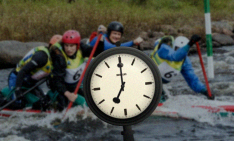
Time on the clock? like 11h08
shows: 7h00
